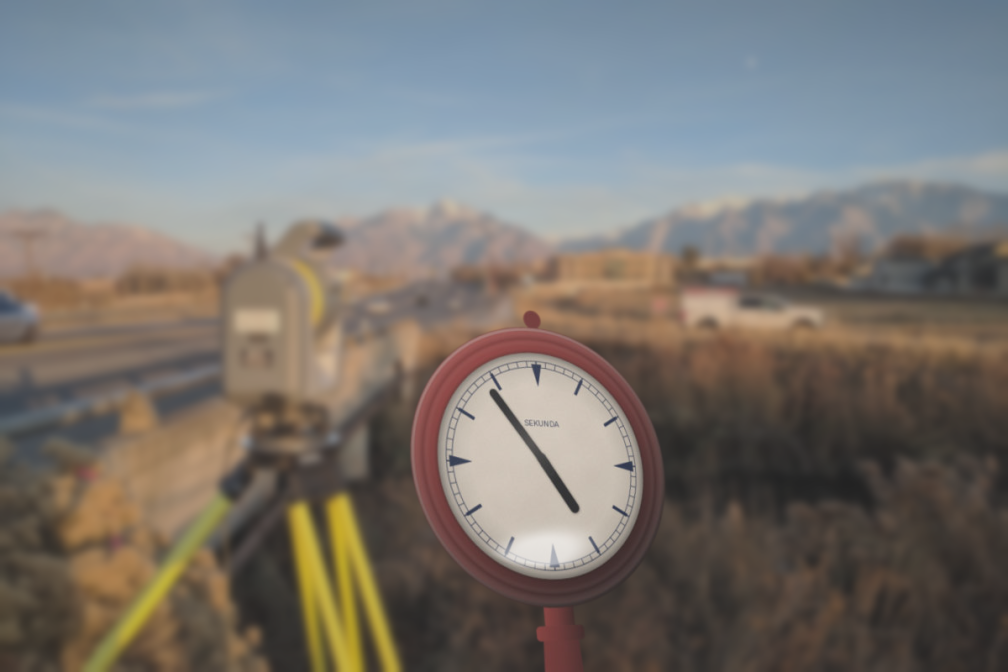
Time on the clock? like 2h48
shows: 4h54
